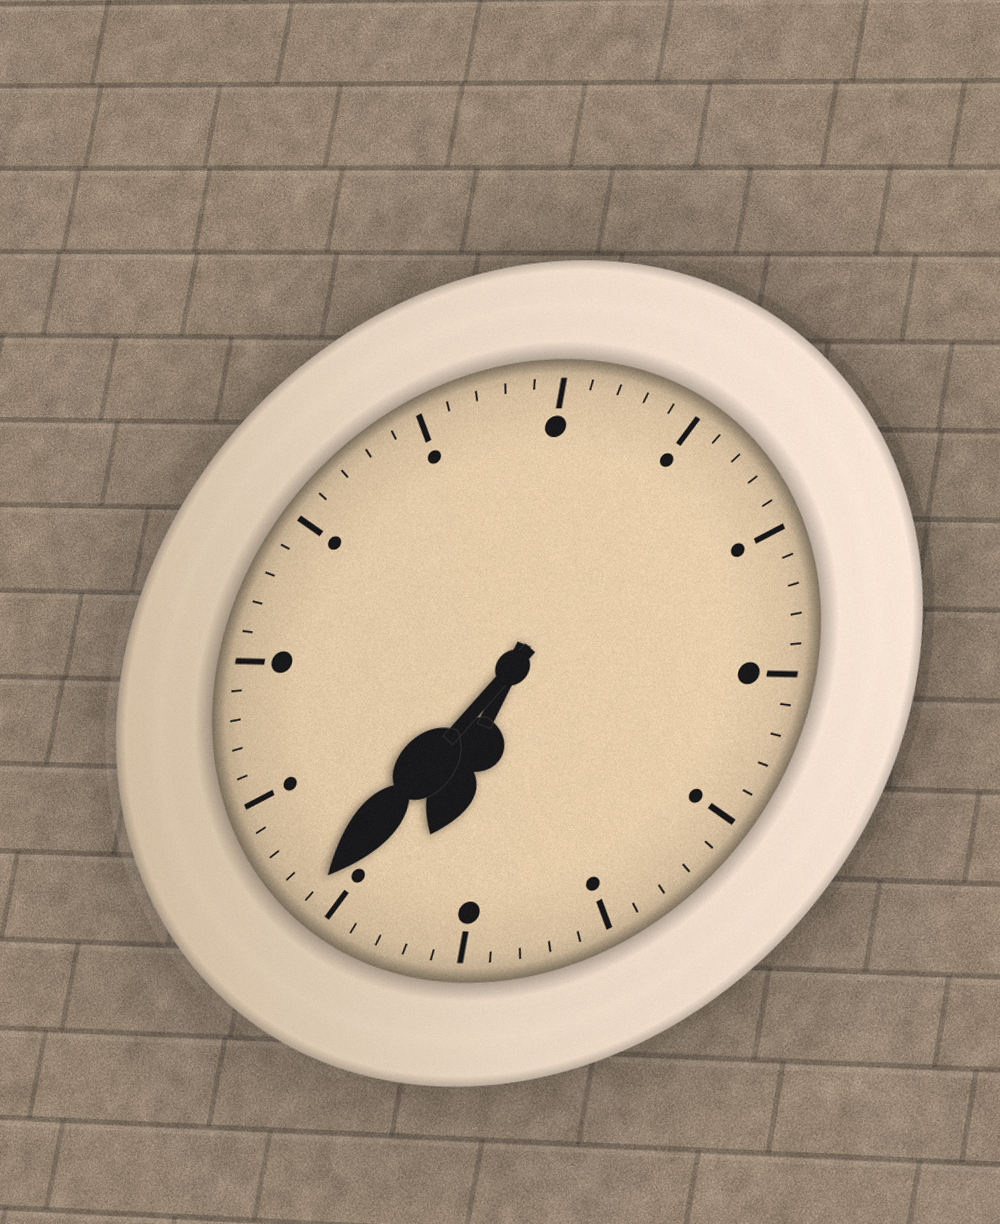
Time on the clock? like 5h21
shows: 6h36
